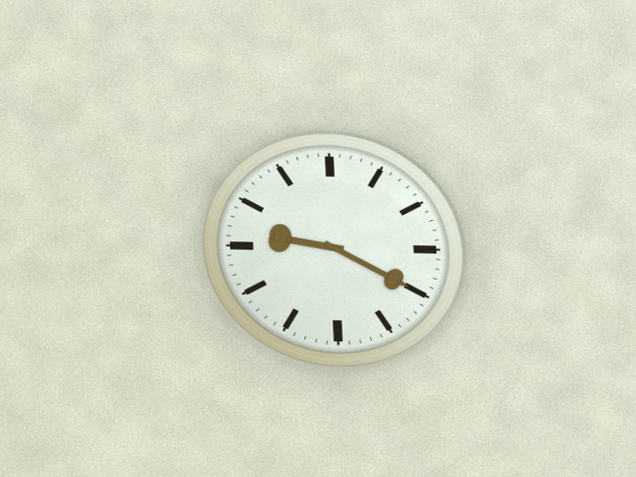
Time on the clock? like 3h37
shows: 9h20
